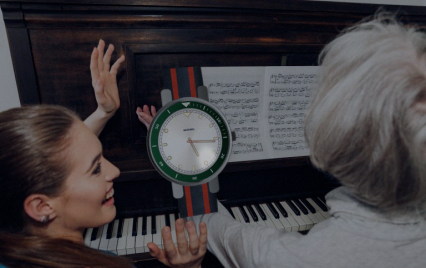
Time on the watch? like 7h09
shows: 5h16
